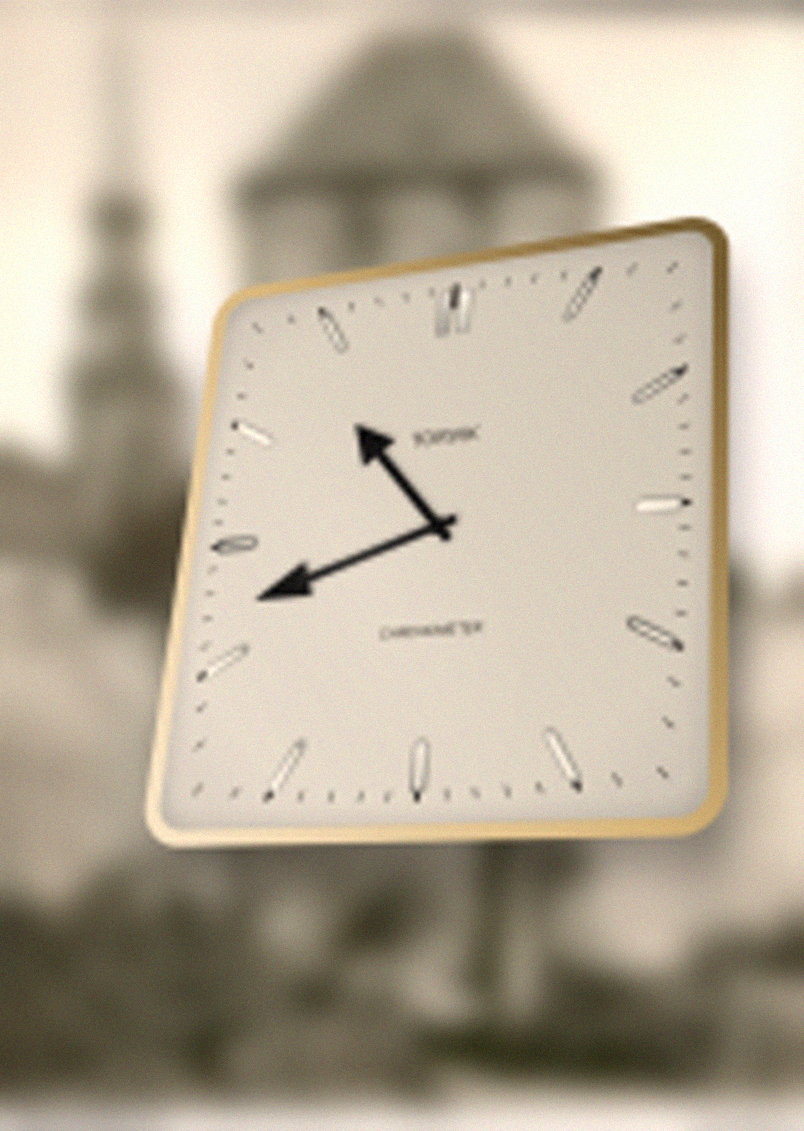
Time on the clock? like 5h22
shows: 10h42
